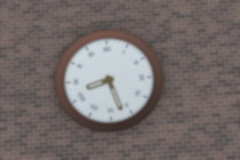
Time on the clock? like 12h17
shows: 8h27
